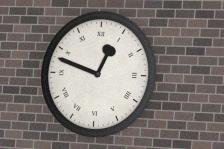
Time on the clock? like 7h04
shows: 12h48
